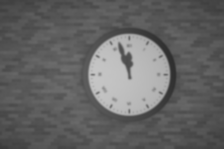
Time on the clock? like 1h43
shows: 11h57
